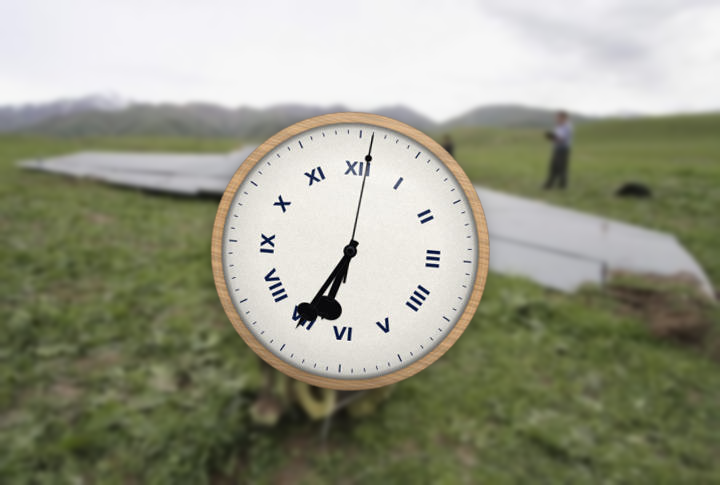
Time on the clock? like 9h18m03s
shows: 6h35m01s
